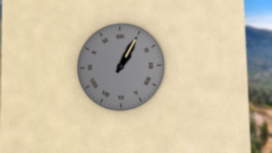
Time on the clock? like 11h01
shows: 1h05
